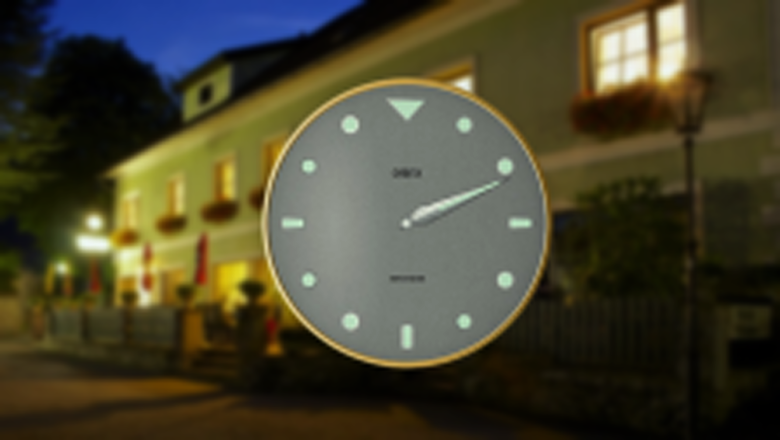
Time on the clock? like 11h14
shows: 2h11
